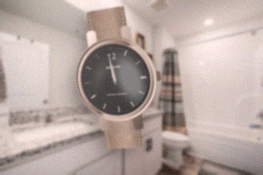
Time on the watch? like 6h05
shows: 11h59
